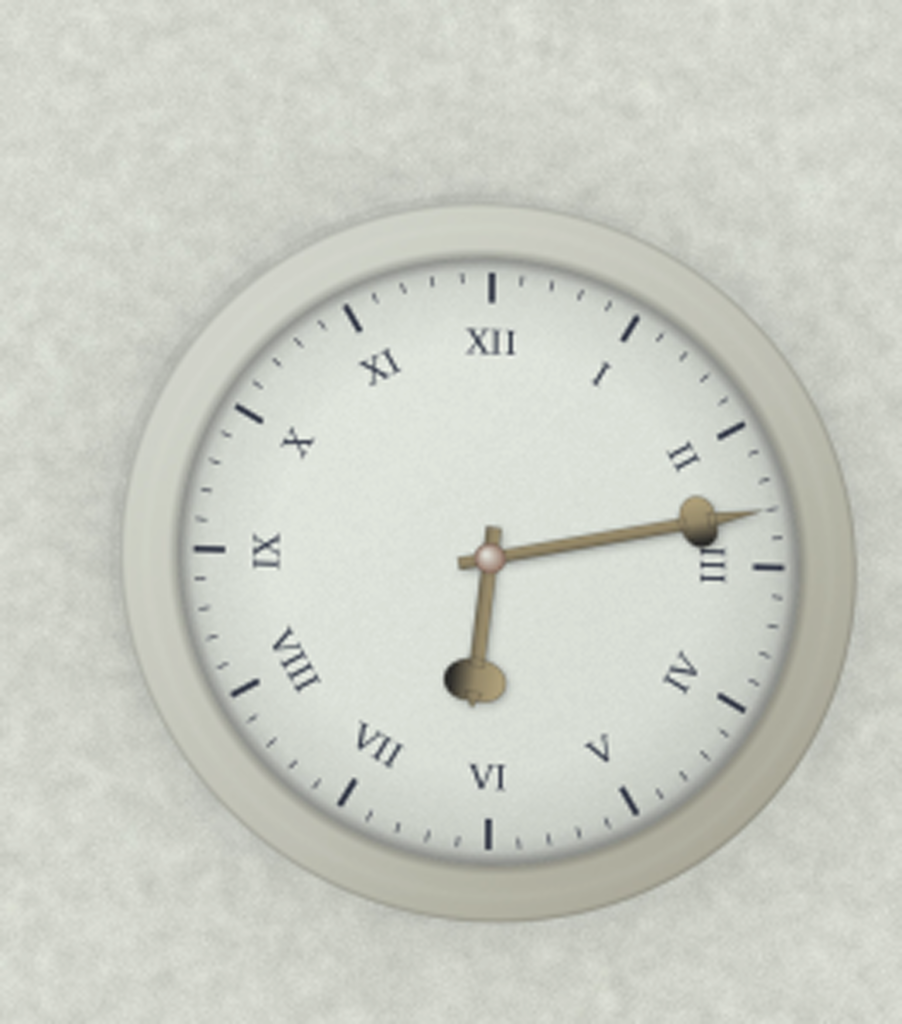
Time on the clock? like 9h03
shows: 6h13
